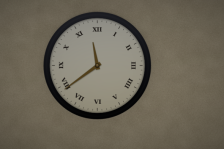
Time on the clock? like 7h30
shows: 11h39
